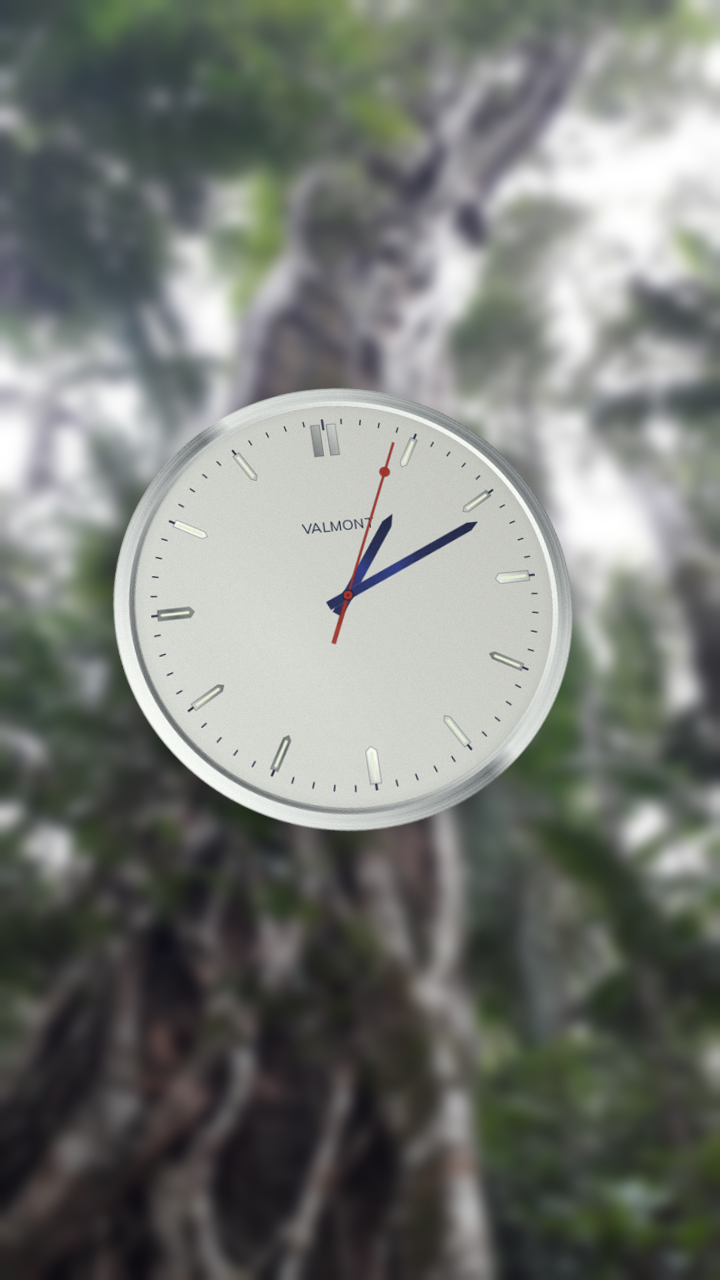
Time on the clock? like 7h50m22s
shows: 1h11m04s
